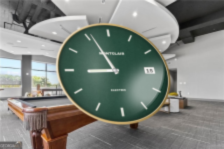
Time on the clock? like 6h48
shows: 8h56
